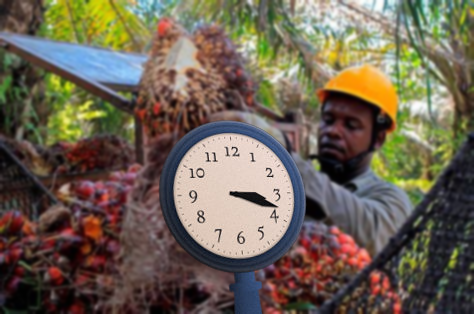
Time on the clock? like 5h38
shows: 3h18
